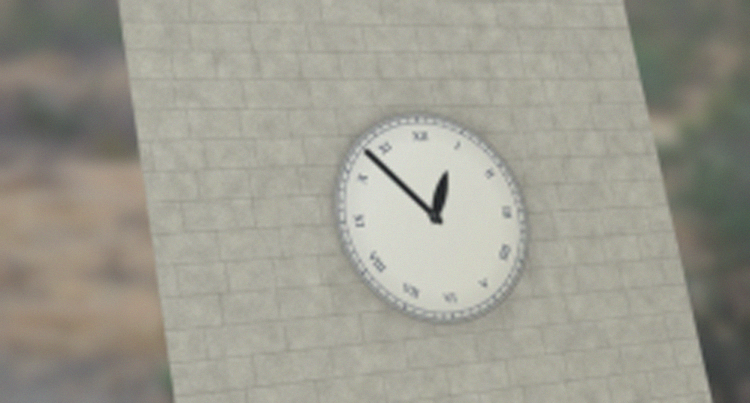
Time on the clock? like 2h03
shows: 12h53
